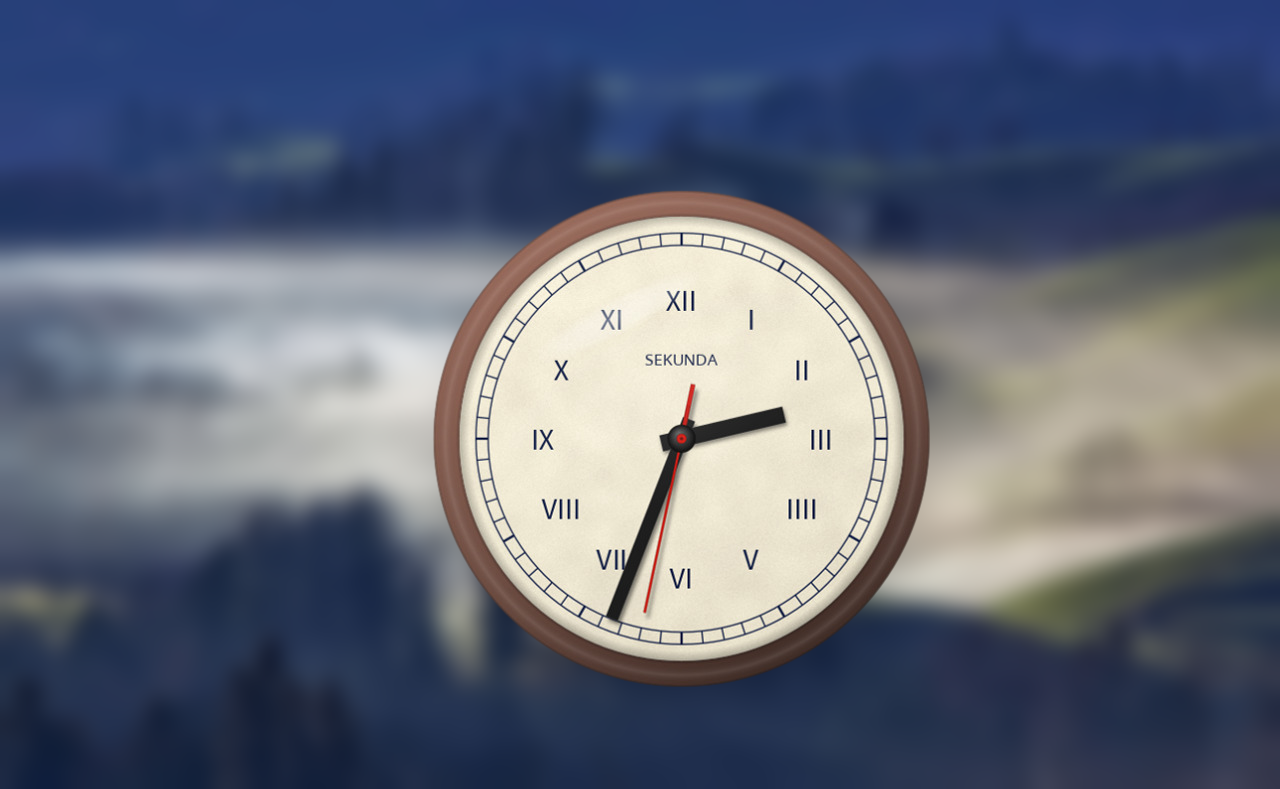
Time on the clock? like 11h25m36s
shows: 2h33m32s
